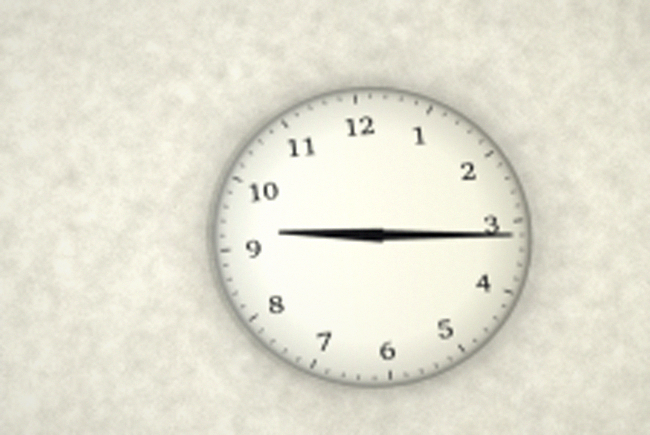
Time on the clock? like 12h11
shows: 9h16
